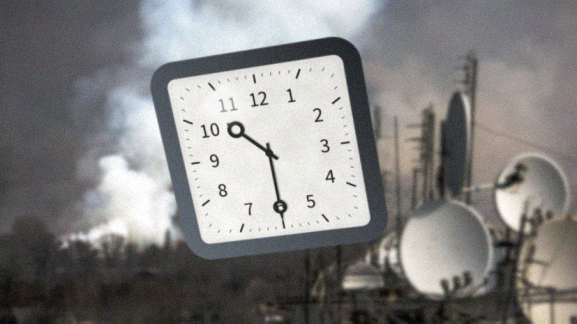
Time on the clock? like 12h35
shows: 10h30
